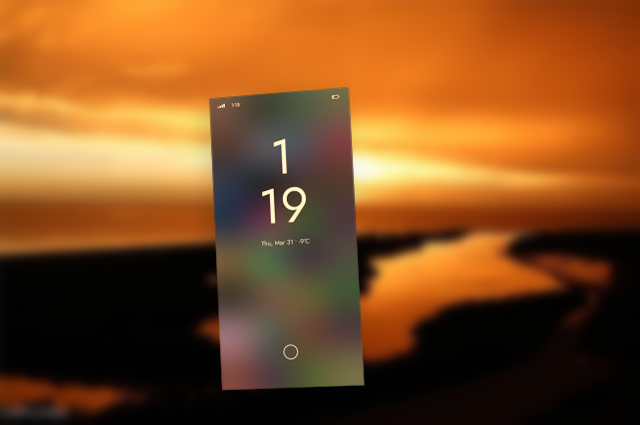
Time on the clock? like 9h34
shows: 1h19
